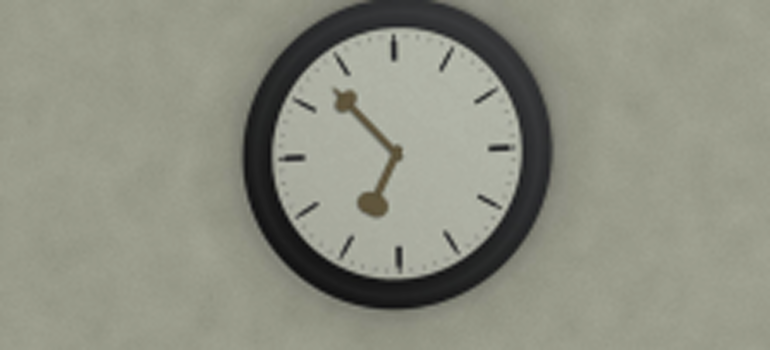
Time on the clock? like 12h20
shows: 6h53
